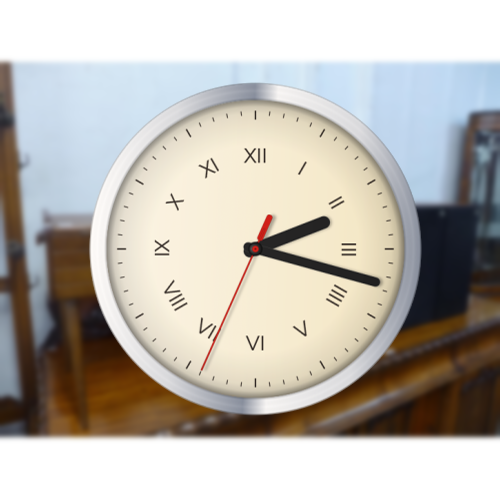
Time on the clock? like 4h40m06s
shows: 2h17m34s
